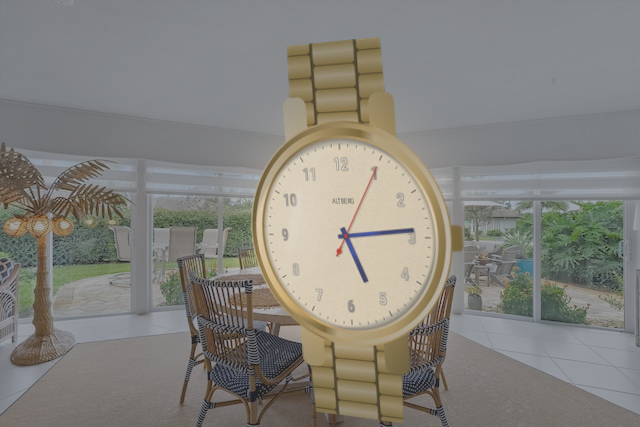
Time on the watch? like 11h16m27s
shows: 5h14m05s
